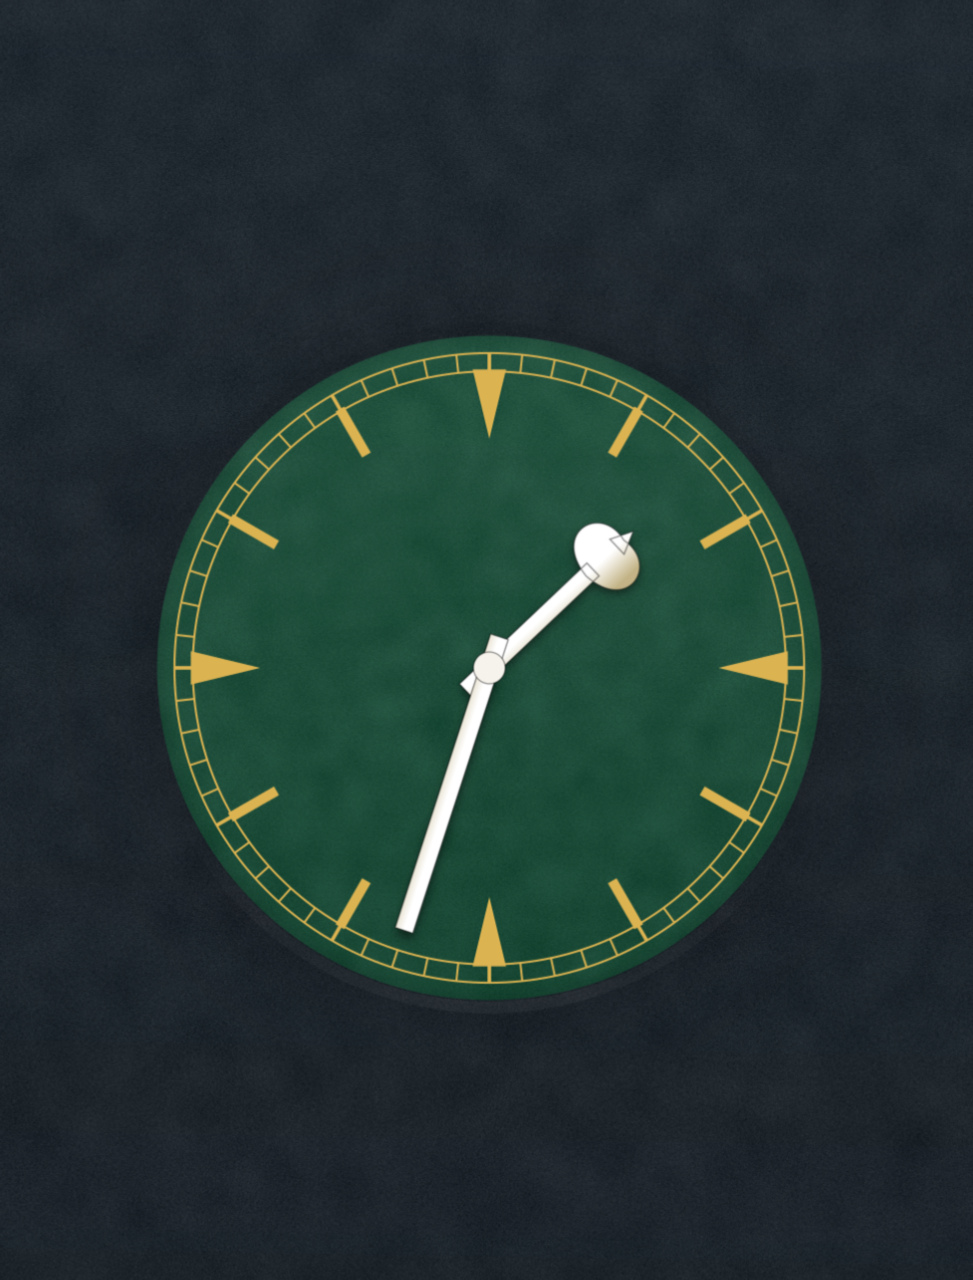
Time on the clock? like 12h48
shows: 1h33
